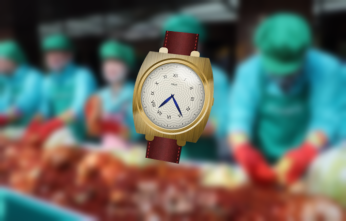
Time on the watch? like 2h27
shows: 7h24
